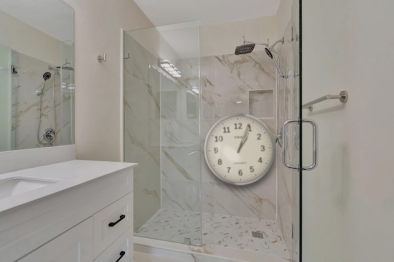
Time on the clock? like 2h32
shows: 1h04
